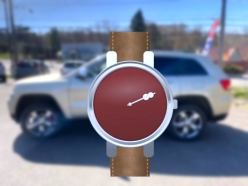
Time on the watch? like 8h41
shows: 2h11
